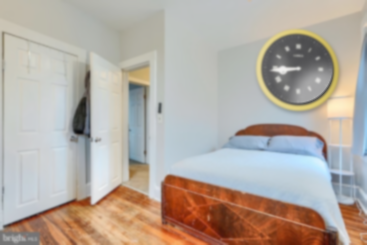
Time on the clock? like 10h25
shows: 8h44
